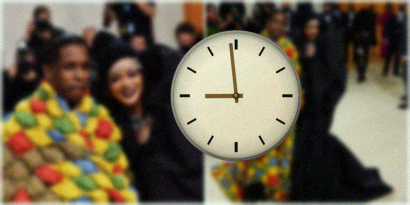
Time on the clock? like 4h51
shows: 8h59
